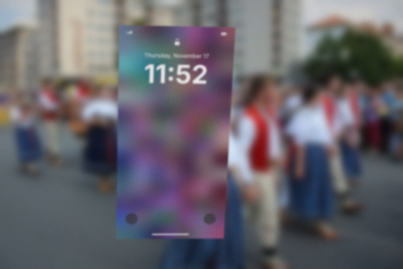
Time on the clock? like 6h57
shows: 11h52
